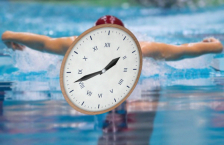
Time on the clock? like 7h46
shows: 1h42
